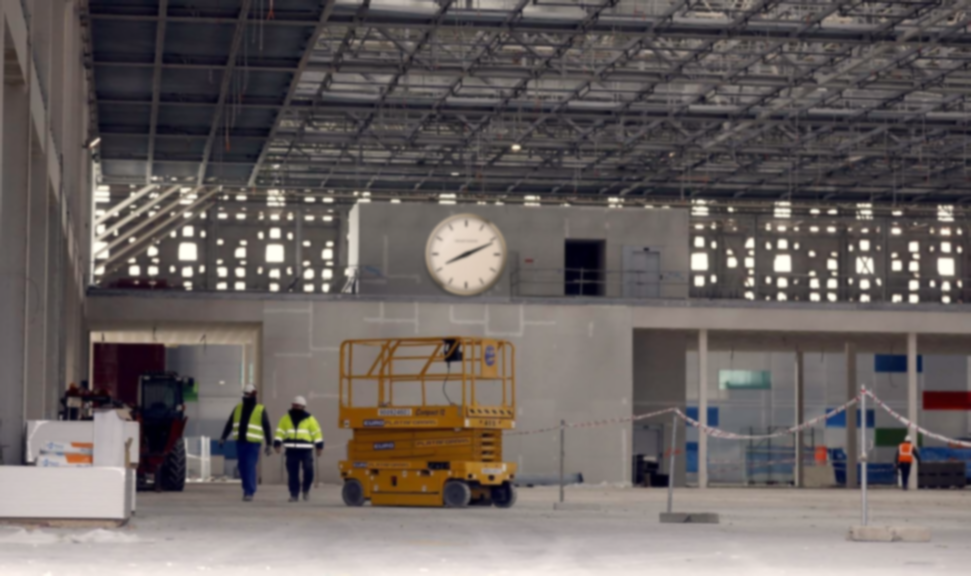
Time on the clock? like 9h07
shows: 8h11
